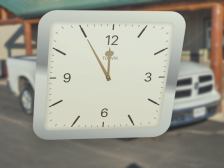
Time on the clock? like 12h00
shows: 11h55
